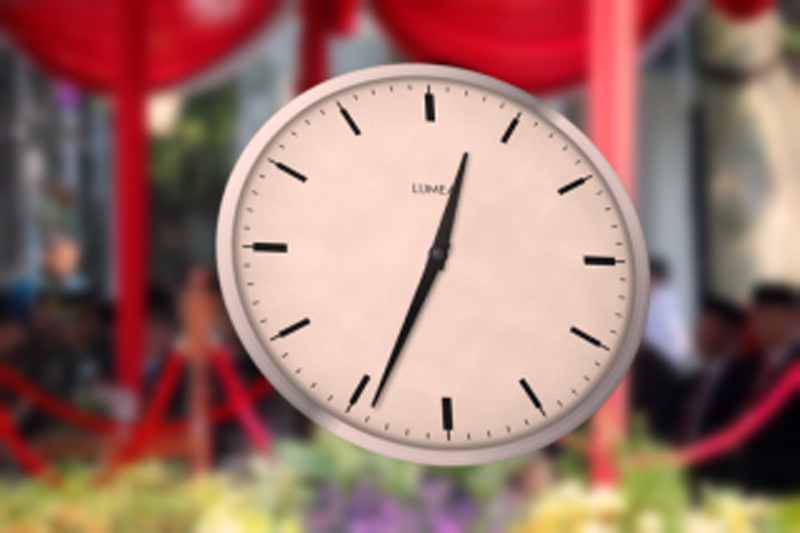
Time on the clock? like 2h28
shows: 12h34
